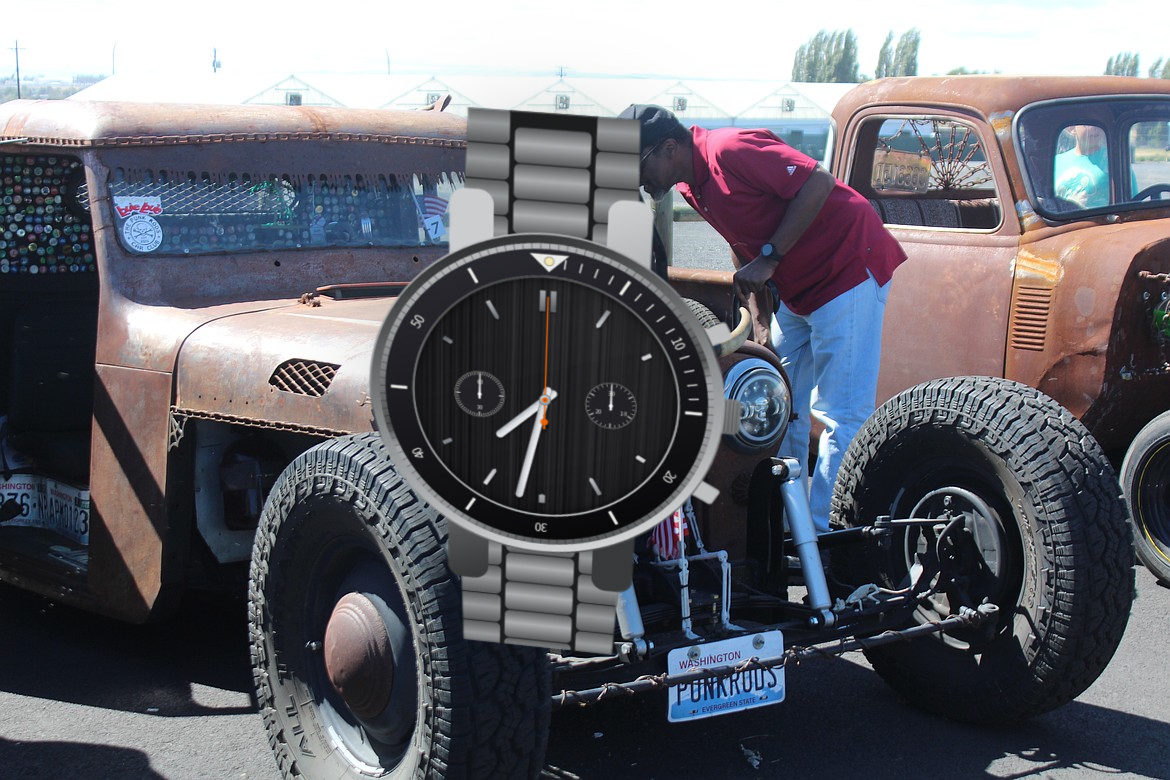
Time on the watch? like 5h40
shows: 7h32
